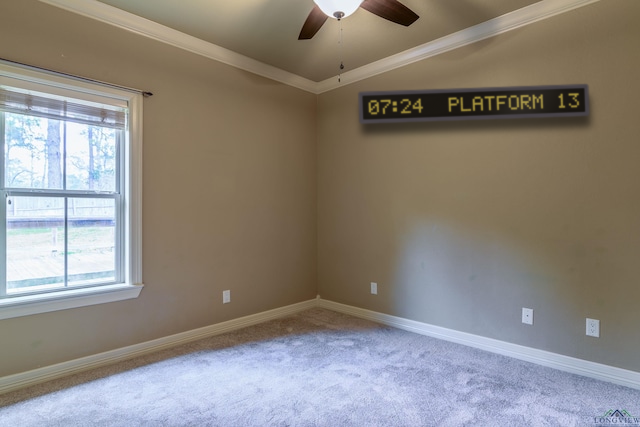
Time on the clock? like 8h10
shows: 7h24
